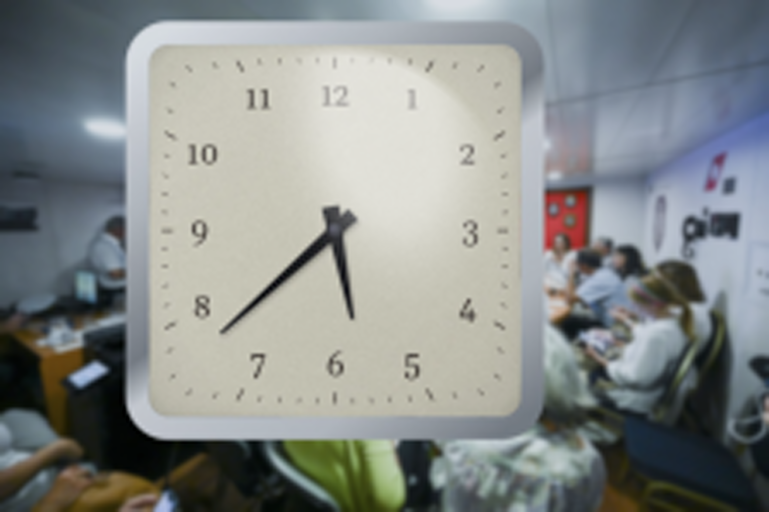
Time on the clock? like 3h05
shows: 5h38
